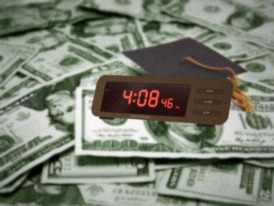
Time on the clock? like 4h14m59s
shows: 4h08m46s
